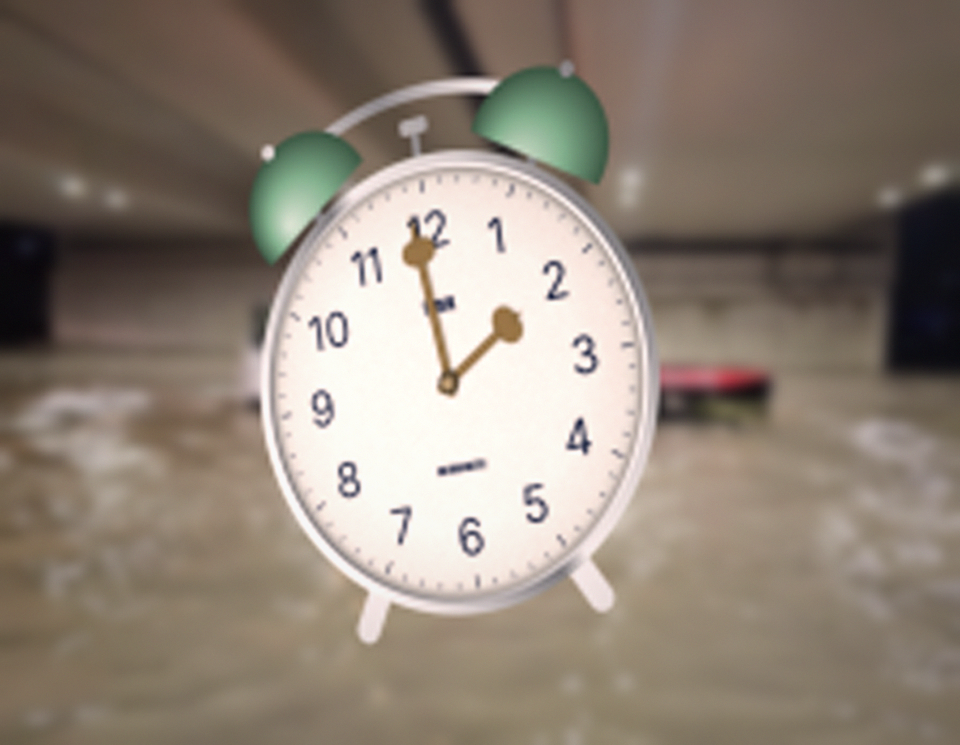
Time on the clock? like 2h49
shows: 1h59
